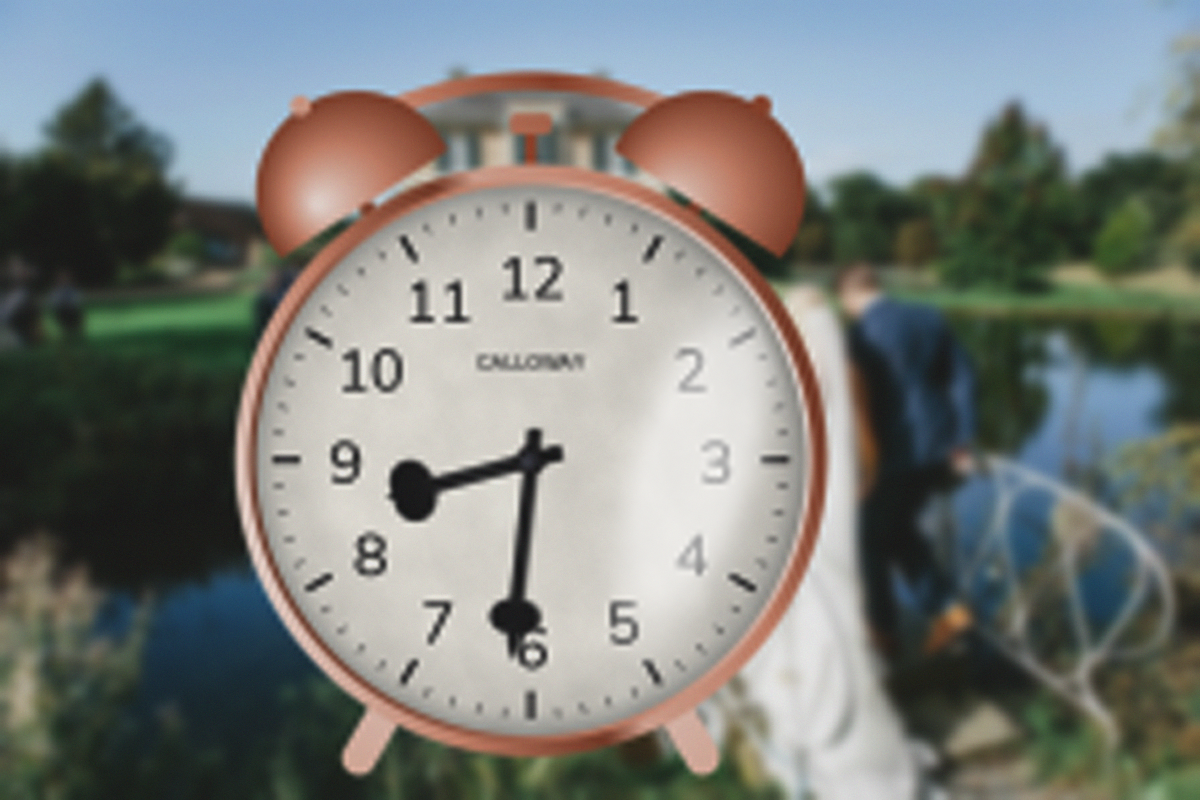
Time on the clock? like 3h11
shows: 8h31
